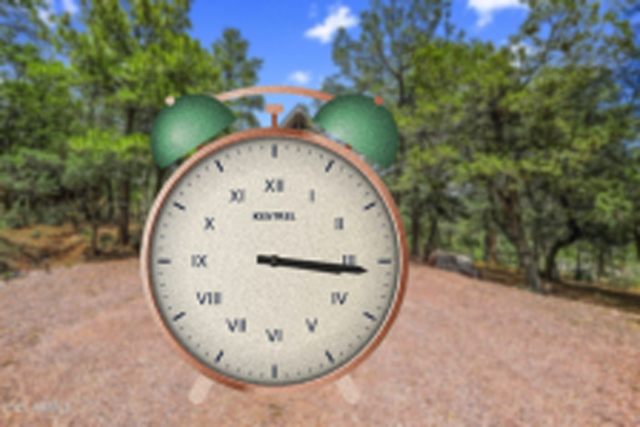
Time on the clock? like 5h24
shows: 3h16
